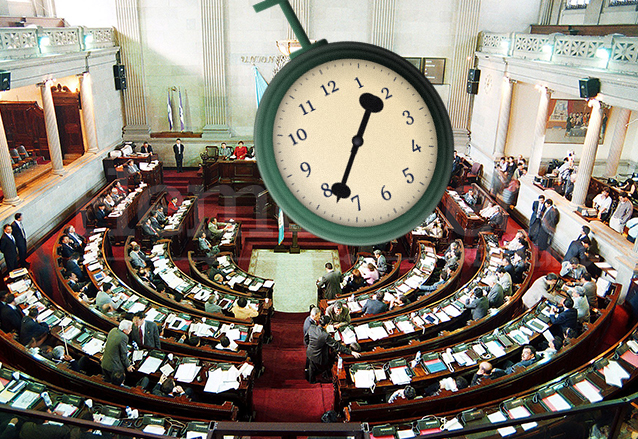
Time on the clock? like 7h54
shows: 1h38
